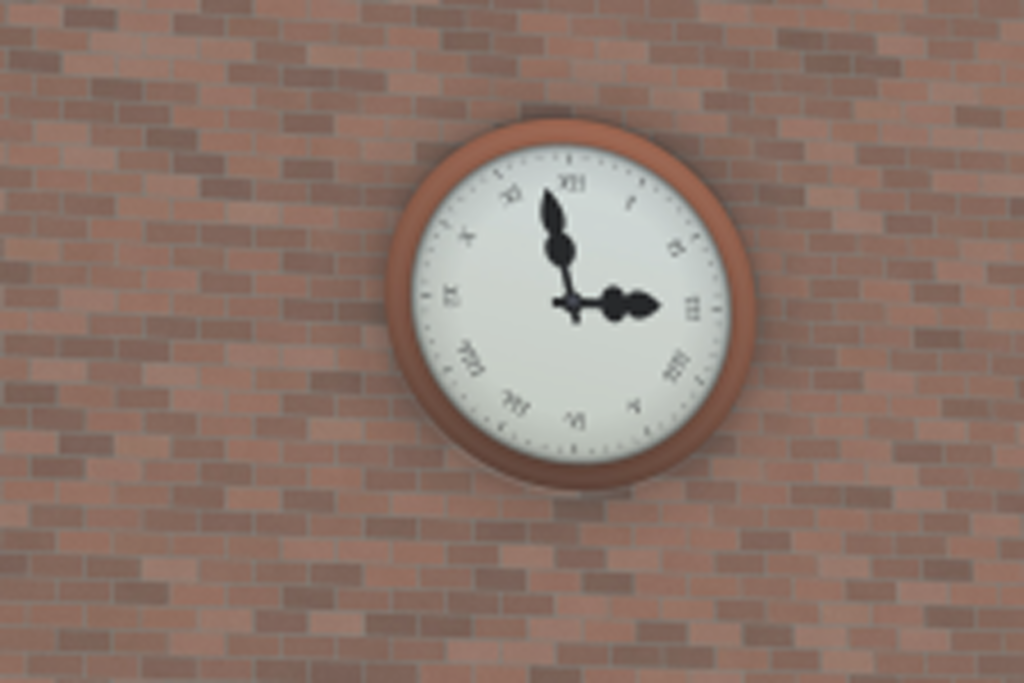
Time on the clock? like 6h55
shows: 2h58
